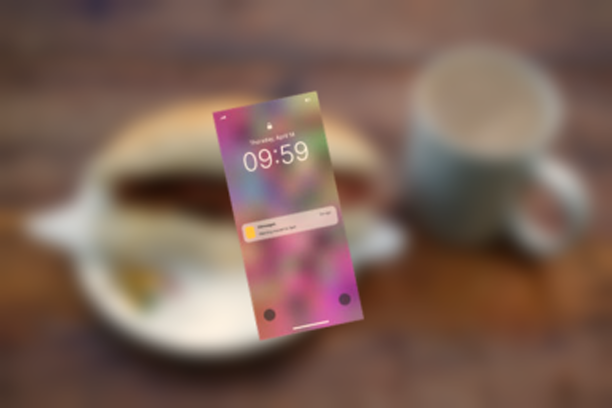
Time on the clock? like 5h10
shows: 9h59
